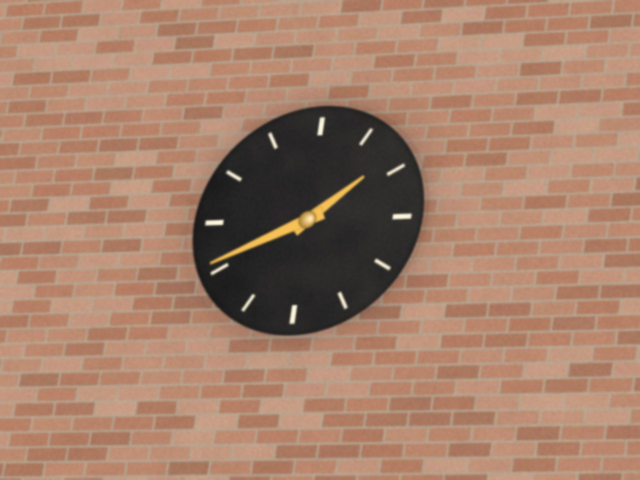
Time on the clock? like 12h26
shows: 1h41
